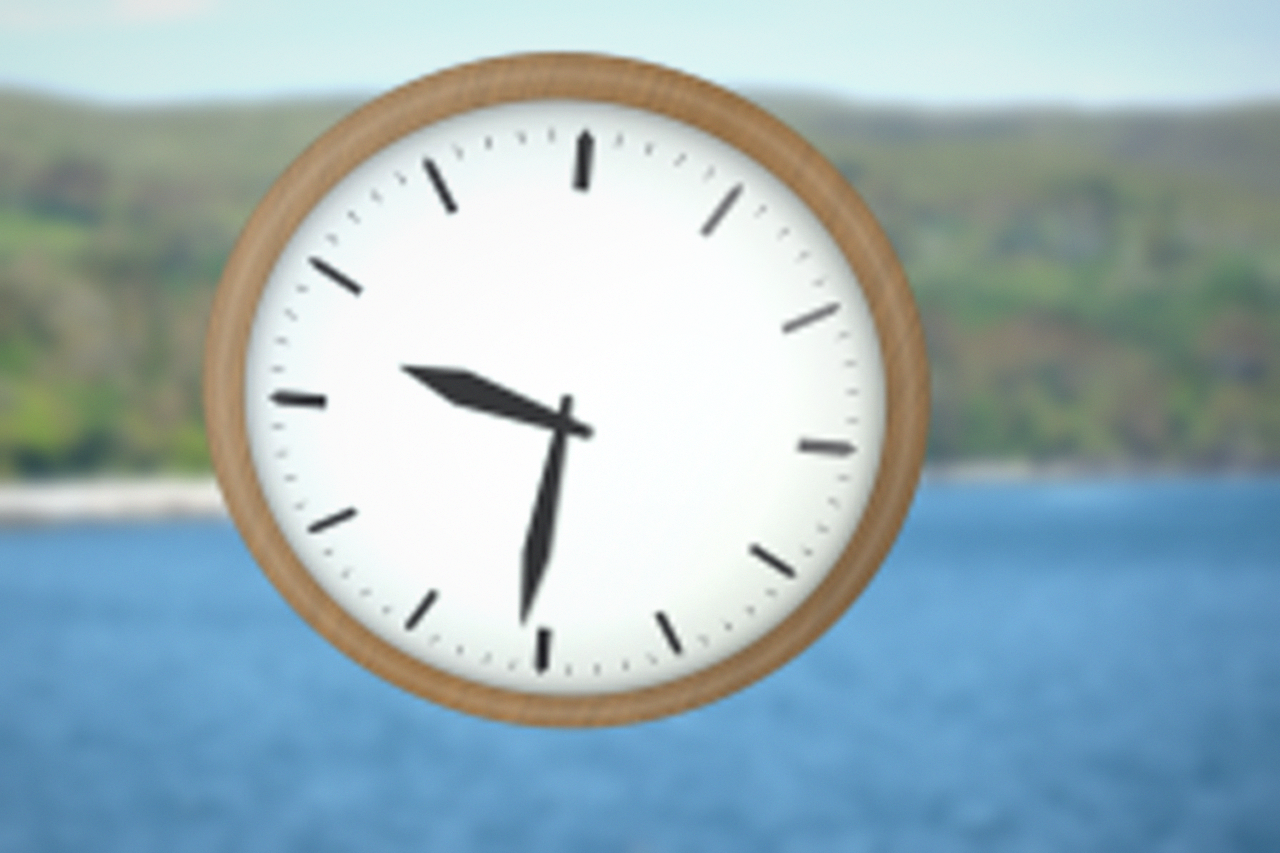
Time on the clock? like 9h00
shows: 9h31
